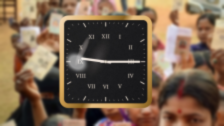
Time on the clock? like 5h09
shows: 9h15
